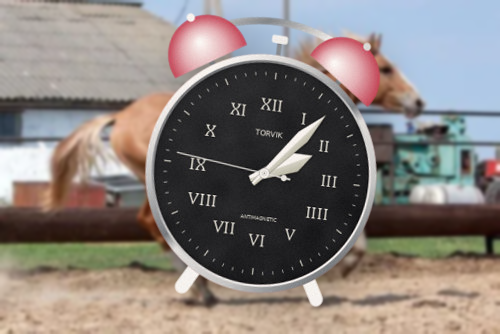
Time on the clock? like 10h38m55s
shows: 2h06m46s
